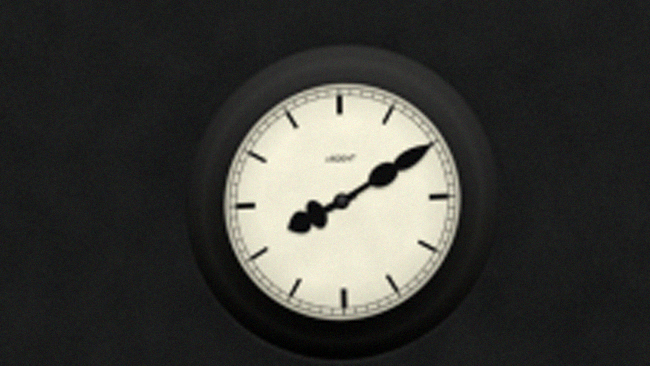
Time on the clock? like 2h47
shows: 8h10
